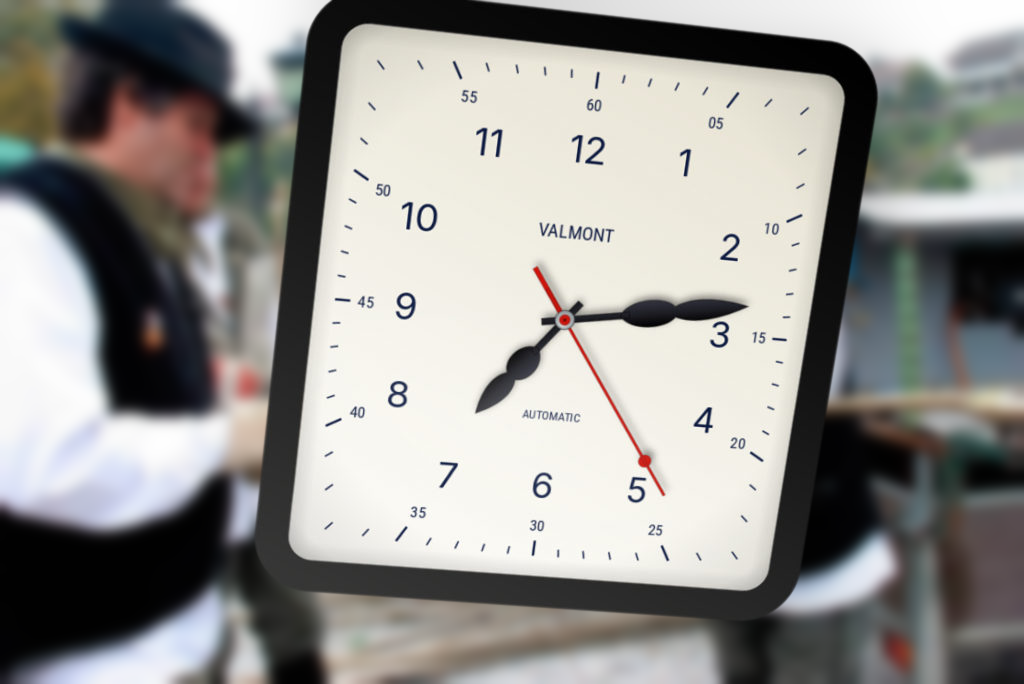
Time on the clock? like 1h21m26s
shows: 7h13m24s
